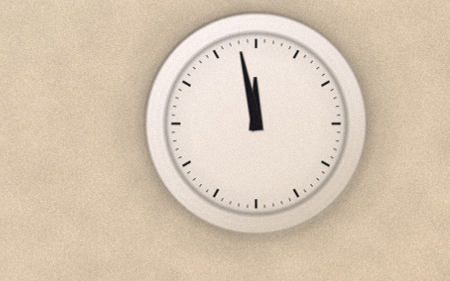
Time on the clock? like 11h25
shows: 11h58
